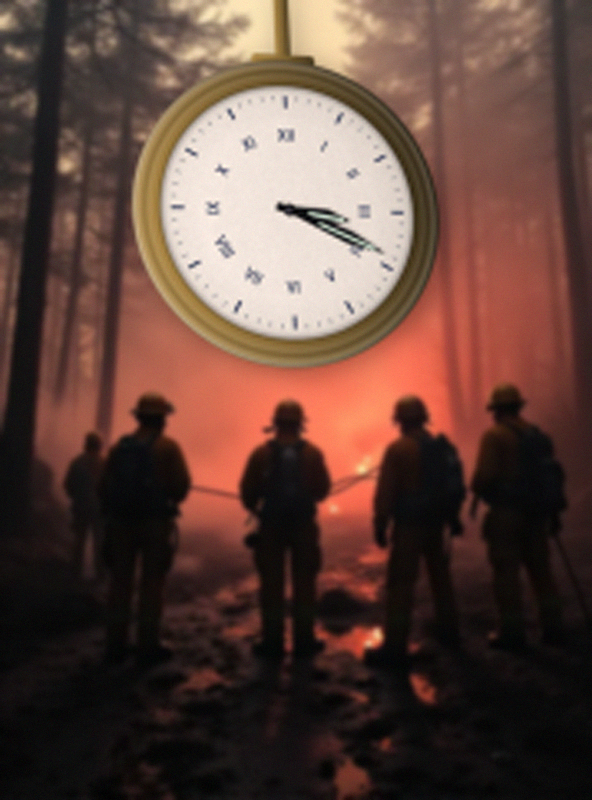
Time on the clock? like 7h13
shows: 3h19
